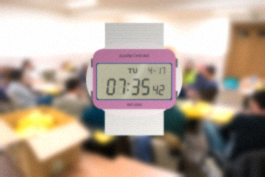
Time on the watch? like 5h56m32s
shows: 7h35m42s
